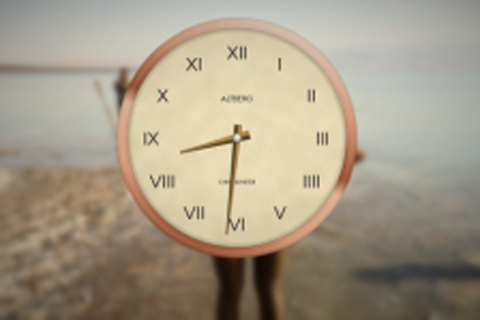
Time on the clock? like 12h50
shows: 8h31
